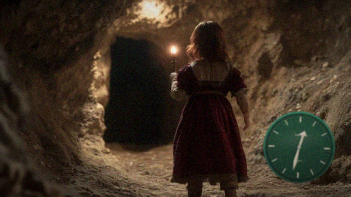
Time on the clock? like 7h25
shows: 12h32
